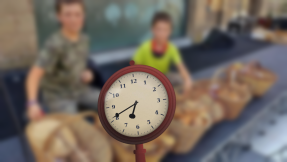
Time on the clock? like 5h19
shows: 6h41
